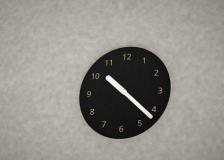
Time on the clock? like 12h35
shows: 10h22
